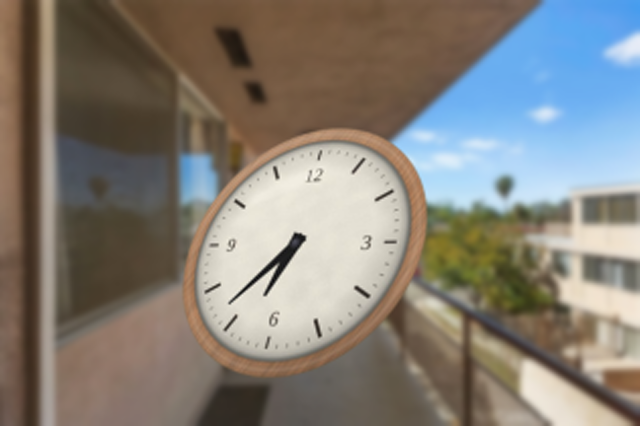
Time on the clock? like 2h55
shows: 6h37
